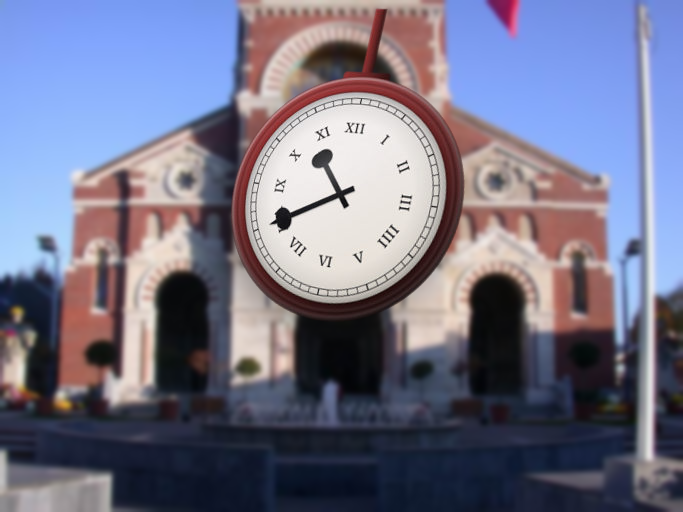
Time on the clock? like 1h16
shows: 10h40
